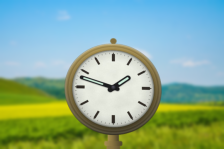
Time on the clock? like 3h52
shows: 1h48
